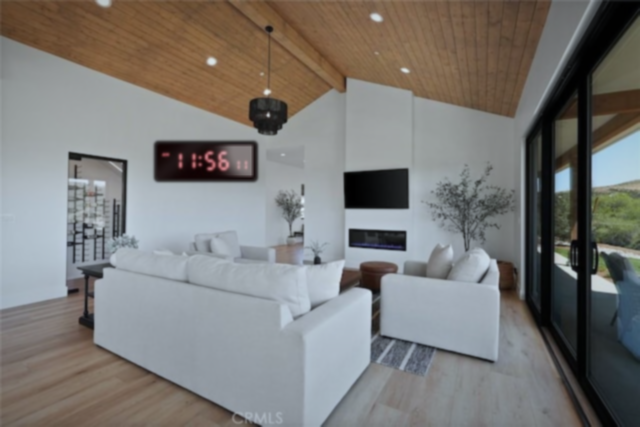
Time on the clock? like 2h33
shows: 11h56
